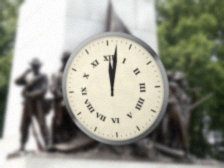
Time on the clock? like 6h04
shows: 12h02
